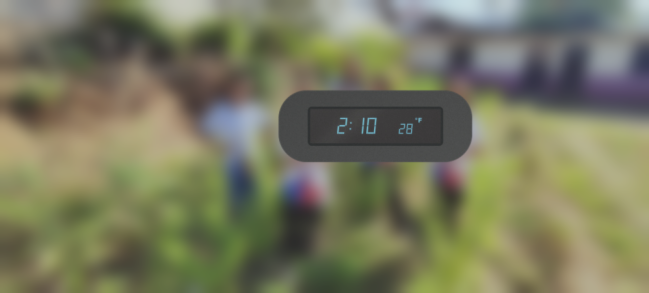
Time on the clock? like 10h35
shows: 2h10
